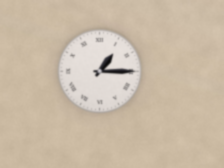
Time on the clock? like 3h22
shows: 1h15
